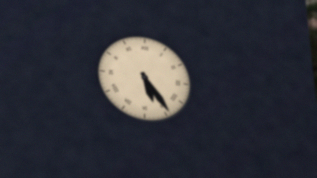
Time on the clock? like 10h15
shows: 5h24
